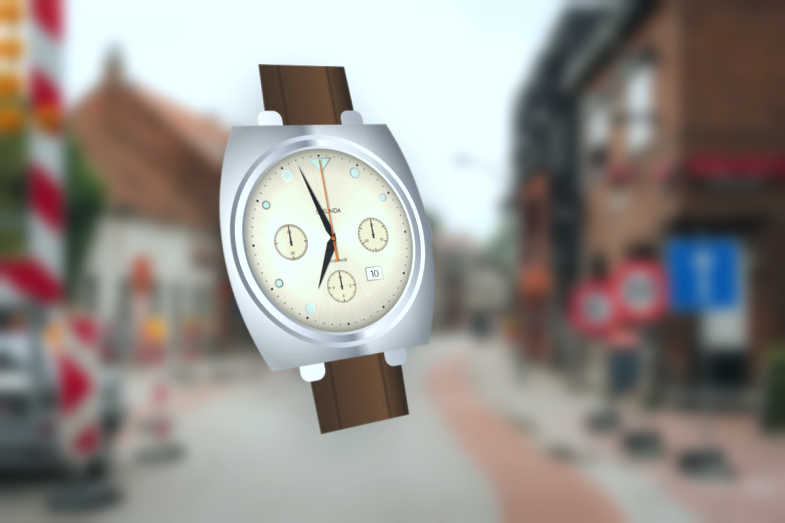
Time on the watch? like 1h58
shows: 6h57
